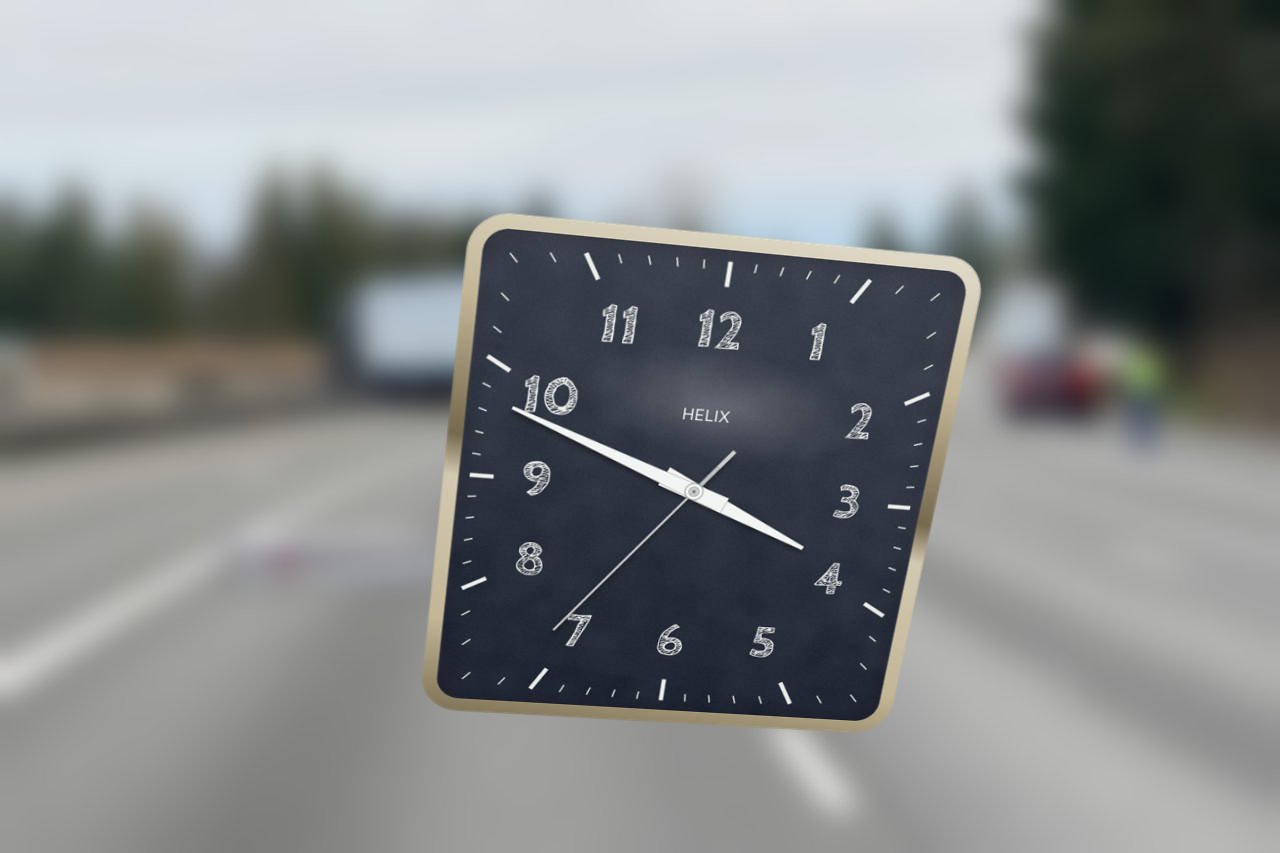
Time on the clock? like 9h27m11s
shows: 3h48m36s
